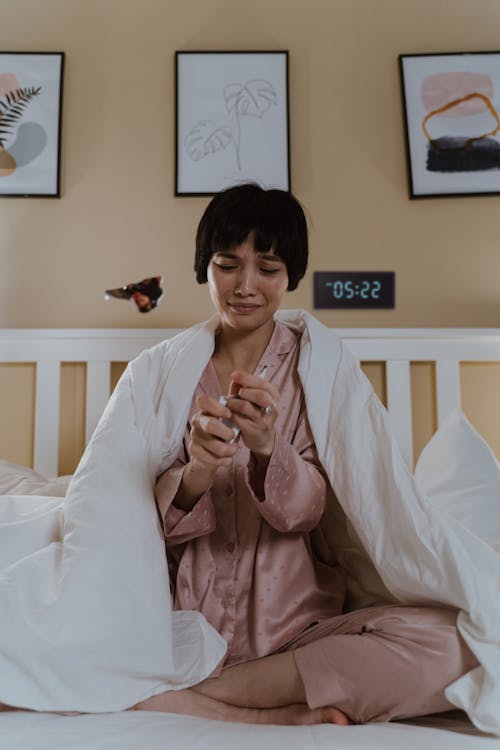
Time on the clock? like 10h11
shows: 5h22
